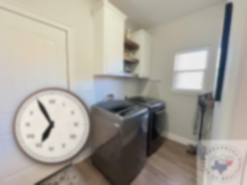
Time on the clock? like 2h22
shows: 6h55
